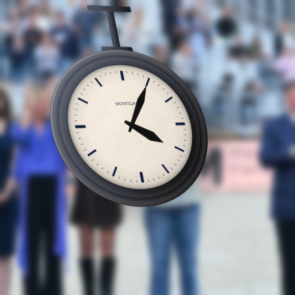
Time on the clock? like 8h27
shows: 4h05
